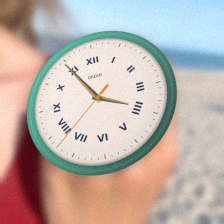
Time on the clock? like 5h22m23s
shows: 3h54m38s
